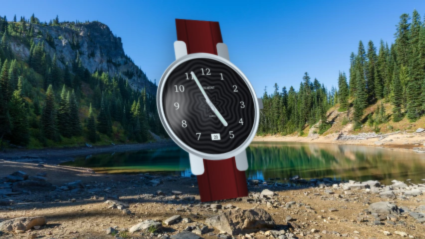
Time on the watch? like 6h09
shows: 4h56
